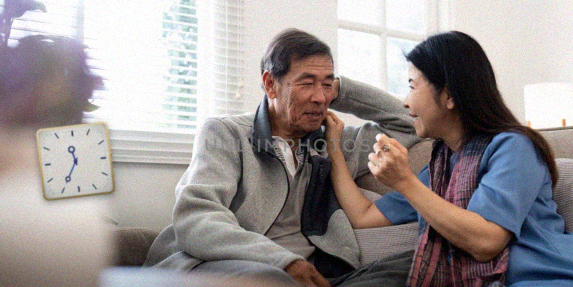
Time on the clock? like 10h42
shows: 11h35
